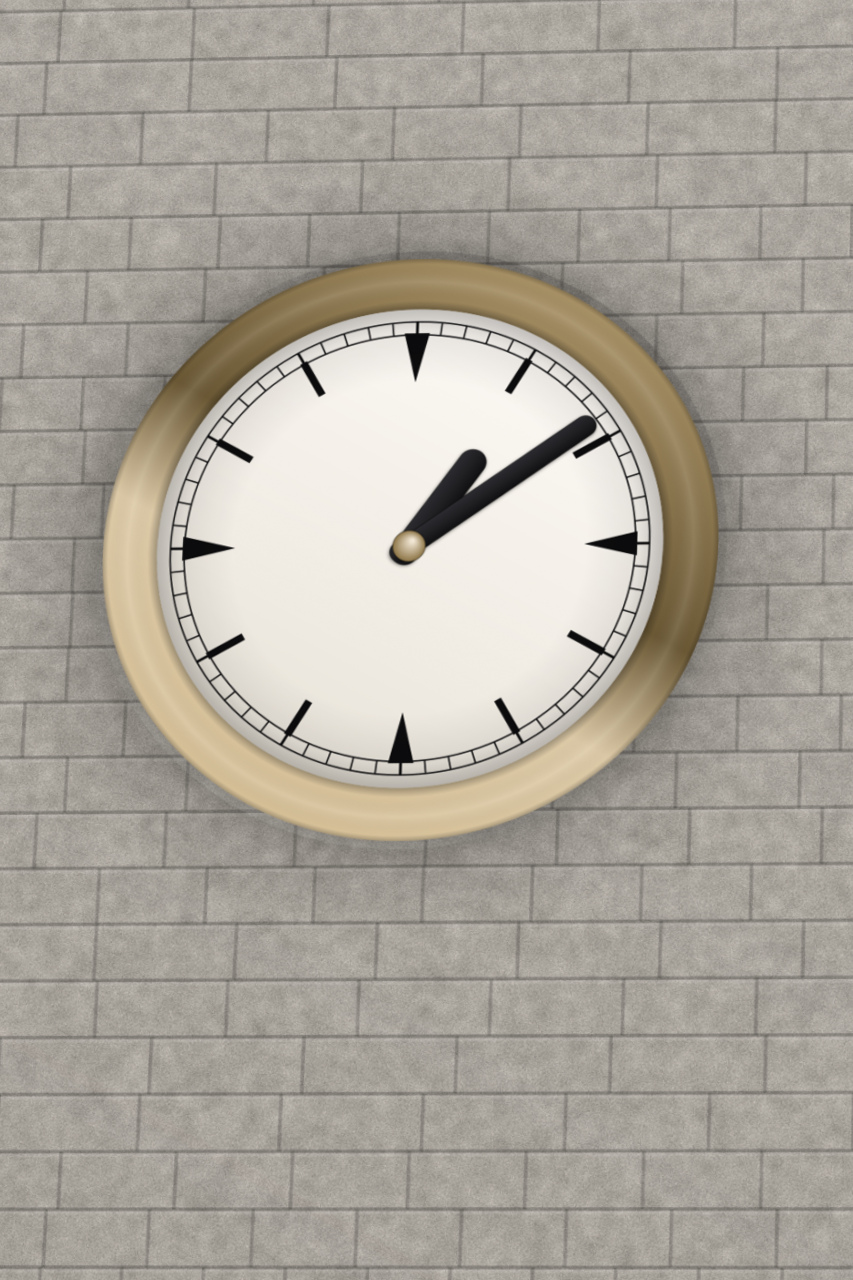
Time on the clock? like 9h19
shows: 1h09
